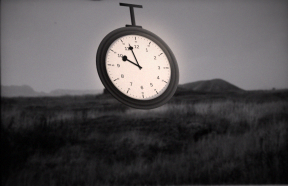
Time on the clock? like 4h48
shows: 9h57
